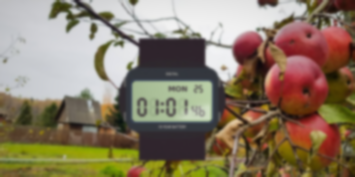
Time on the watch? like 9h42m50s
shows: 1h01m46s
